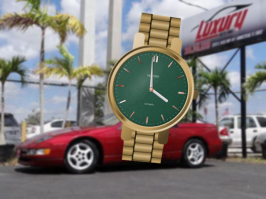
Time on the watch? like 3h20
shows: 3h59
